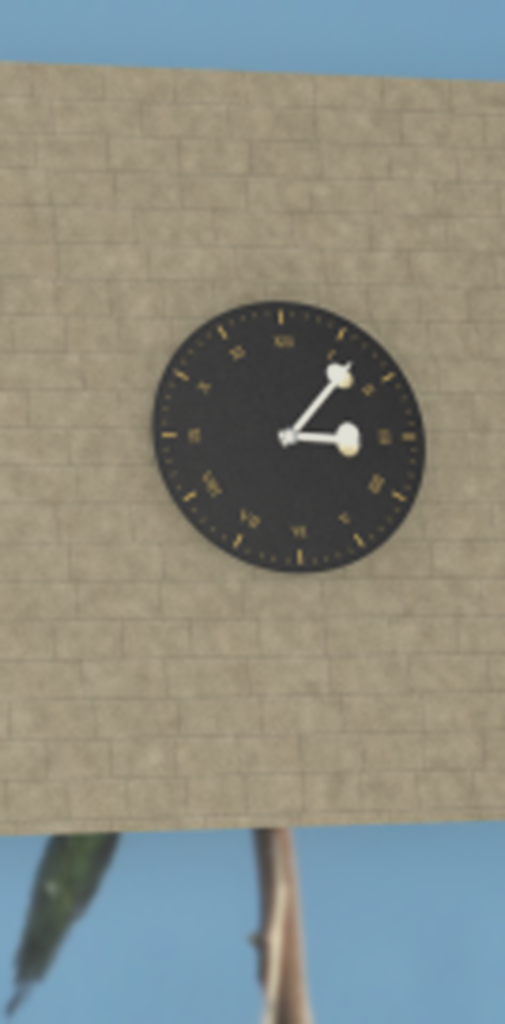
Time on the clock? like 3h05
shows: 3h07
